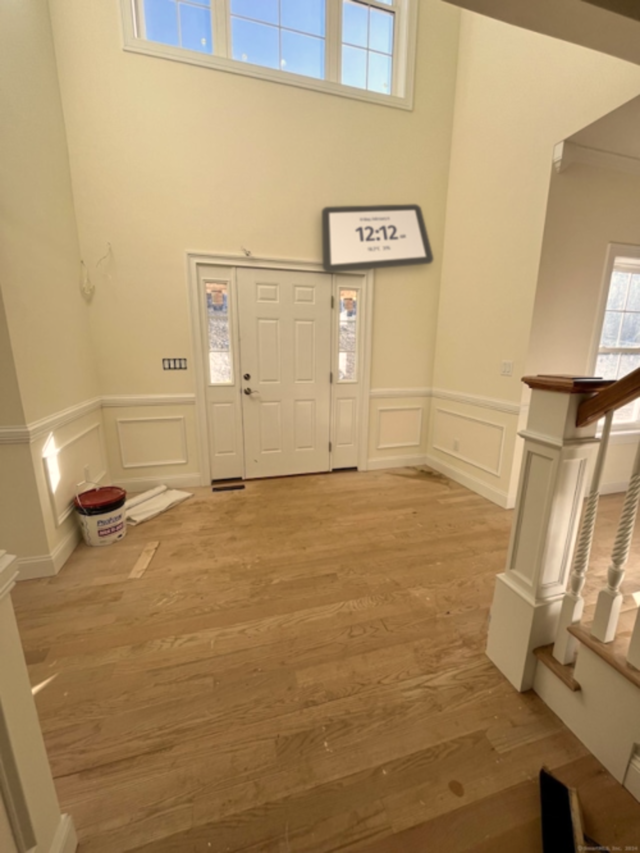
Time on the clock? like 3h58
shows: 12h12
